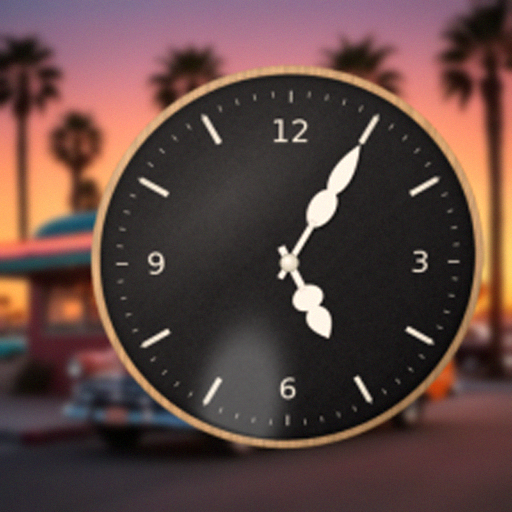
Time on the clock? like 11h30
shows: 5h05
